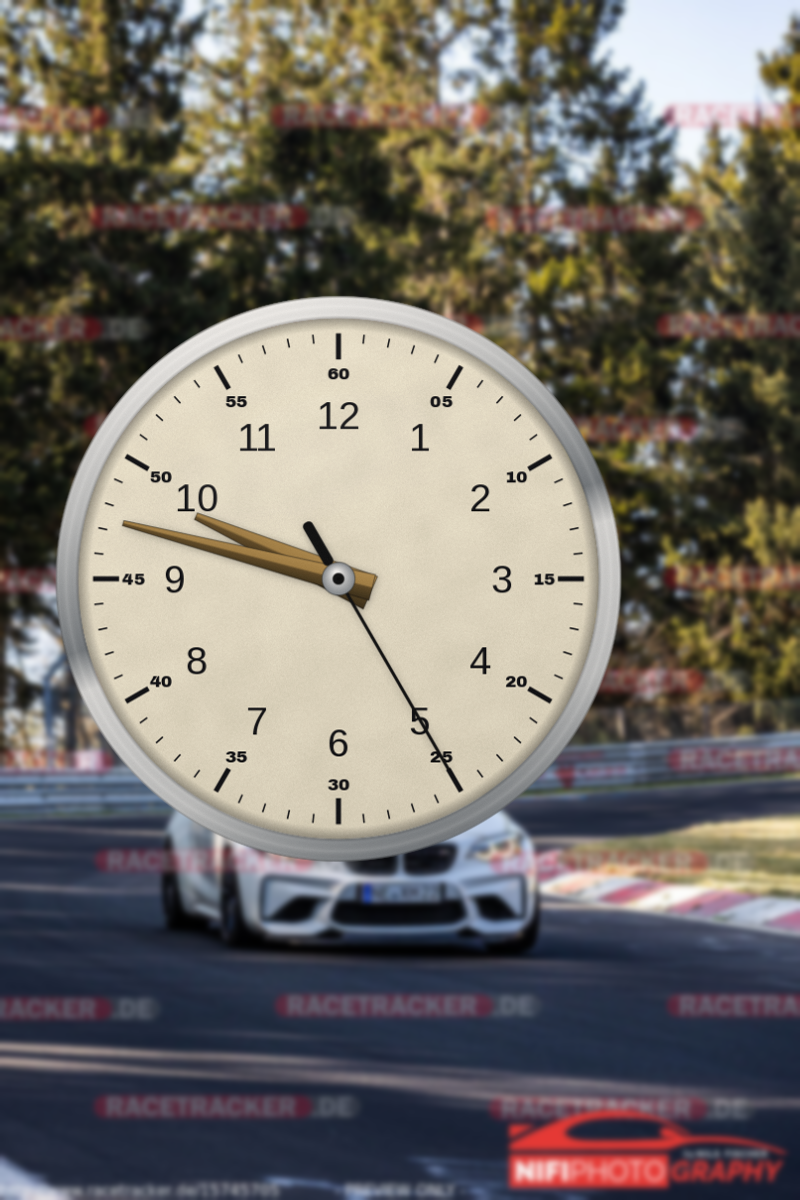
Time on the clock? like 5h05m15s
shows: 9h47m25s
